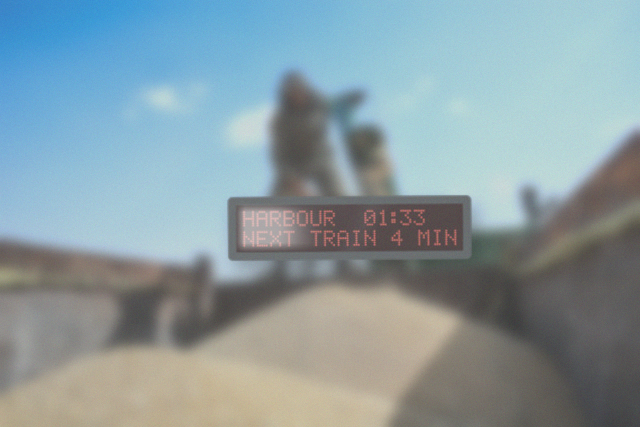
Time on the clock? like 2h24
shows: 1h33
